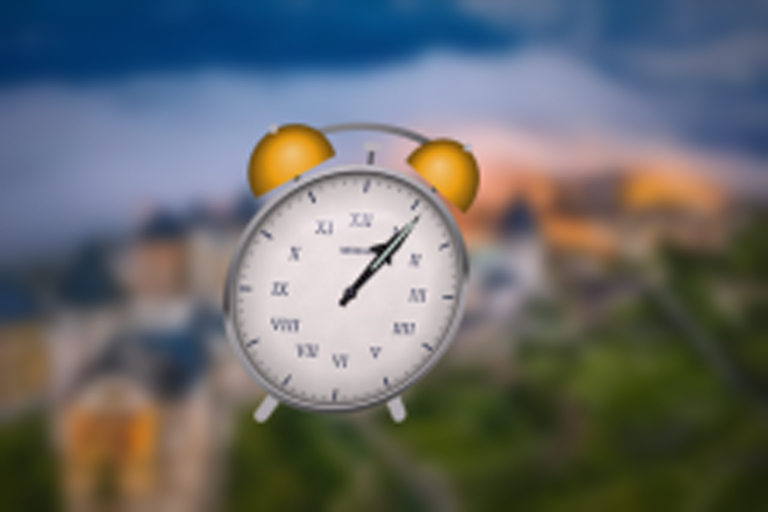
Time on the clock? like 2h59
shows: 1h06
